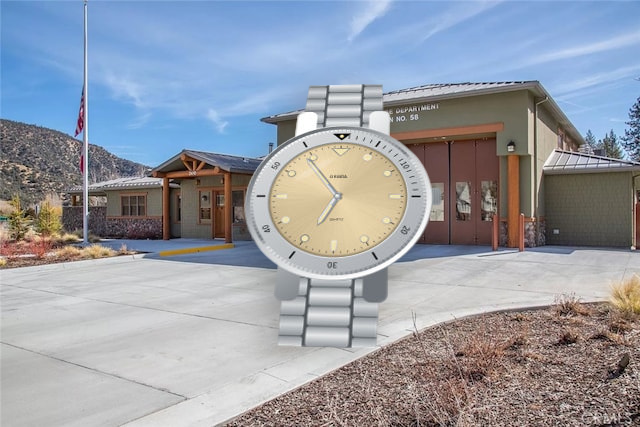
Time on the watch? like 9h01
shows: 6h54
